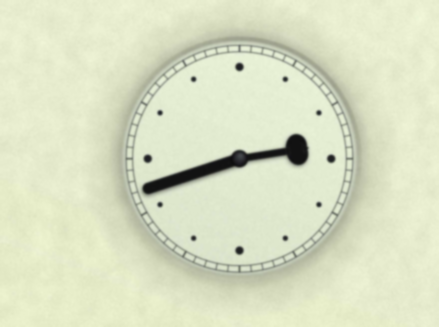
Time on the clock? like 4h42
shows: 2h42
